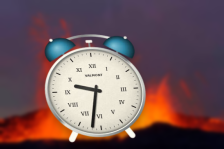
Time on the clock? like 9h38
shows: 9h32
